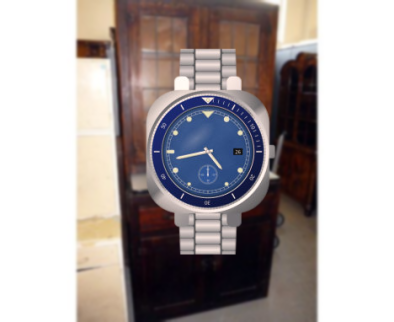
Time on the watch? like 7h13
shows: 4h43
